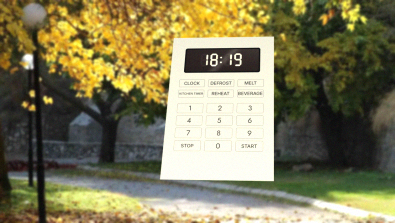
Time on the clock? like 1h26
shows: 18h19
